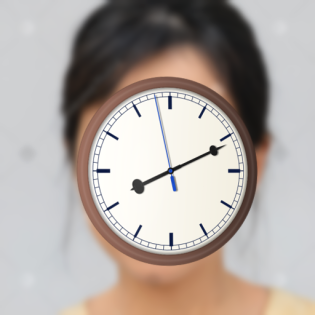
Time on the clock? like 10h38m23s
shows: 8h10m58s
